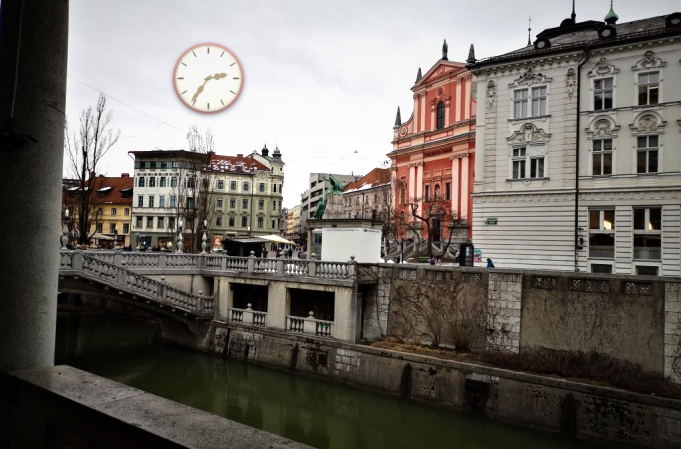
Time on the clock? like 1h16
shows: 2h36
